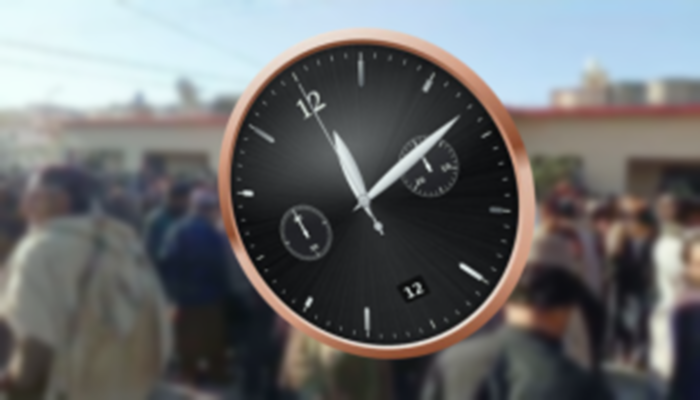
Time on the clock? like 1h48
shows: 12h13
